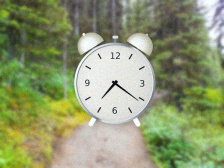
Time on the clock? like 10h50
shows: 7h21
